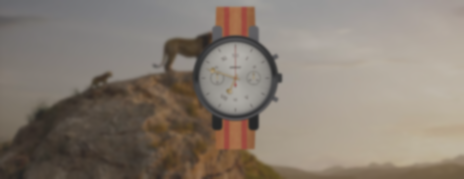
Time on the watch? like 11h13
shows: 6h48
